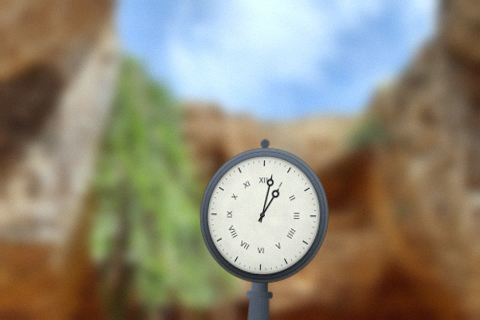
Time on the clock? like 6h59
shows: 1h02
